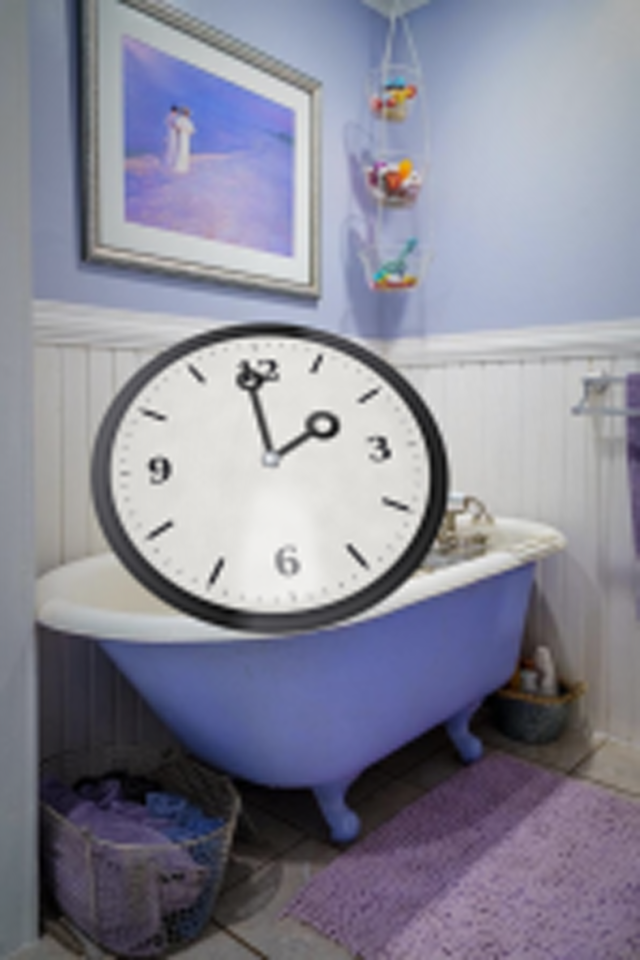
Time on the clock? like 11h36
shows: 1h59
